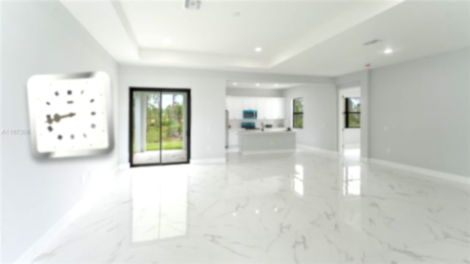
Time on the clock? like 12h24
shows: 8h43
